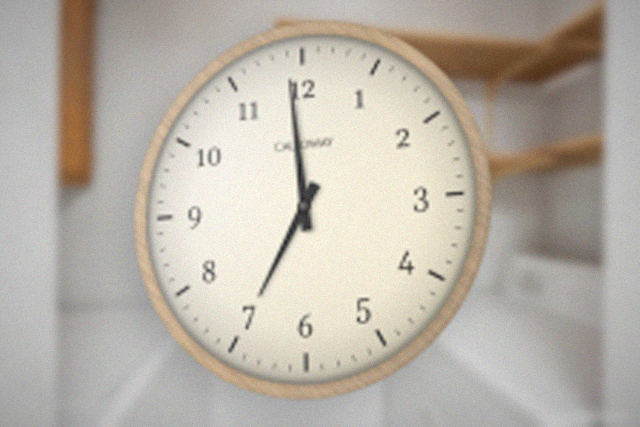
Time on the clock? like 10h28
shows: 6h59
